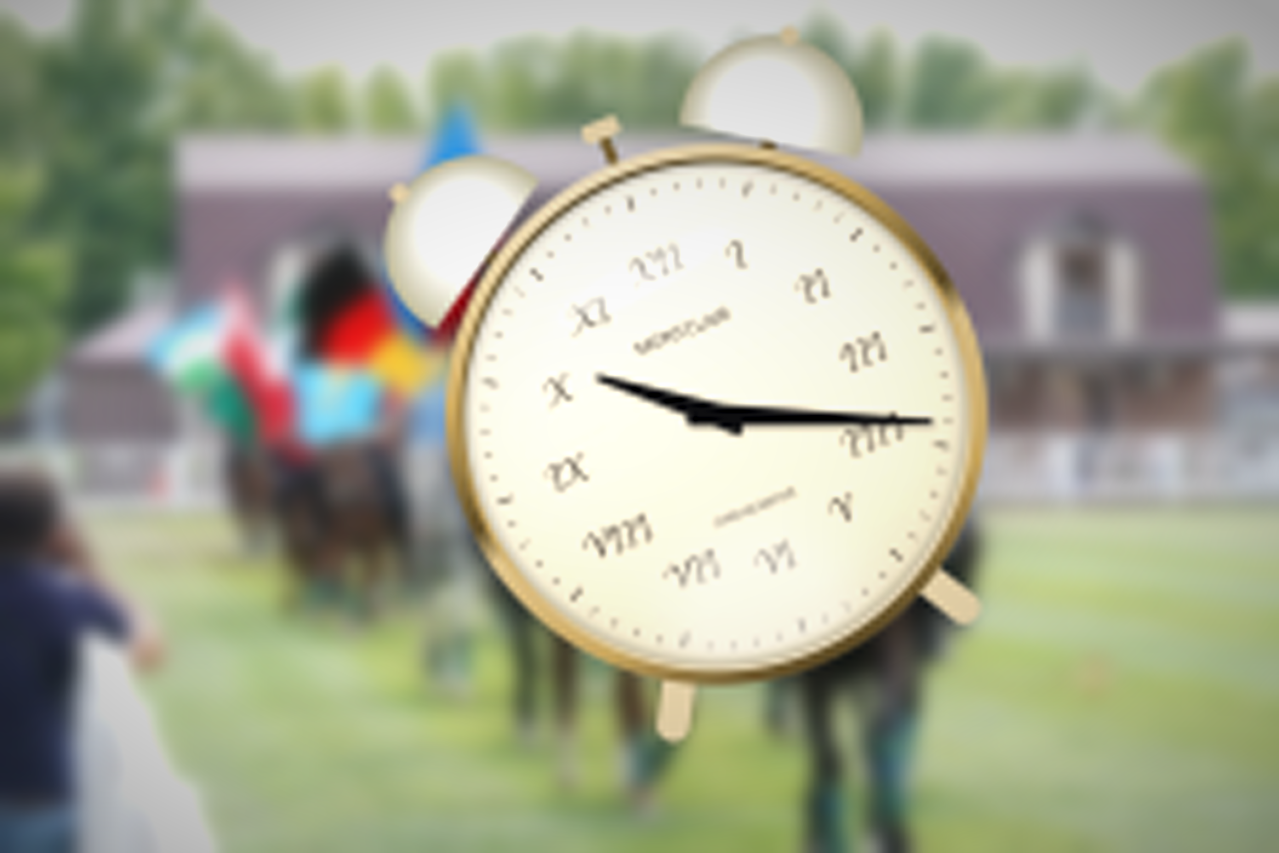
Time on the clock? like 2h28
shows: 10h19
